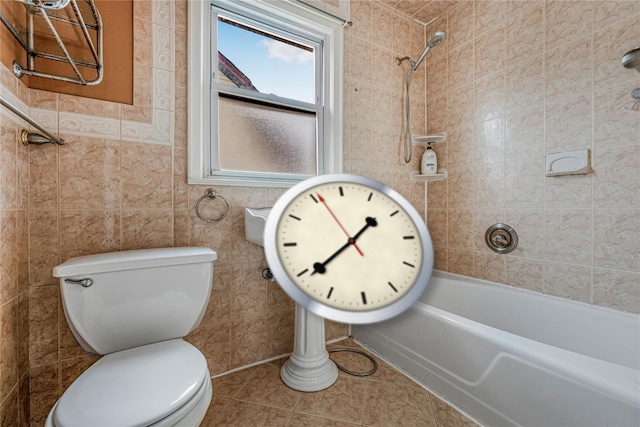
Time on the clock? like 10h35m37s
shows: 1h38m56s
